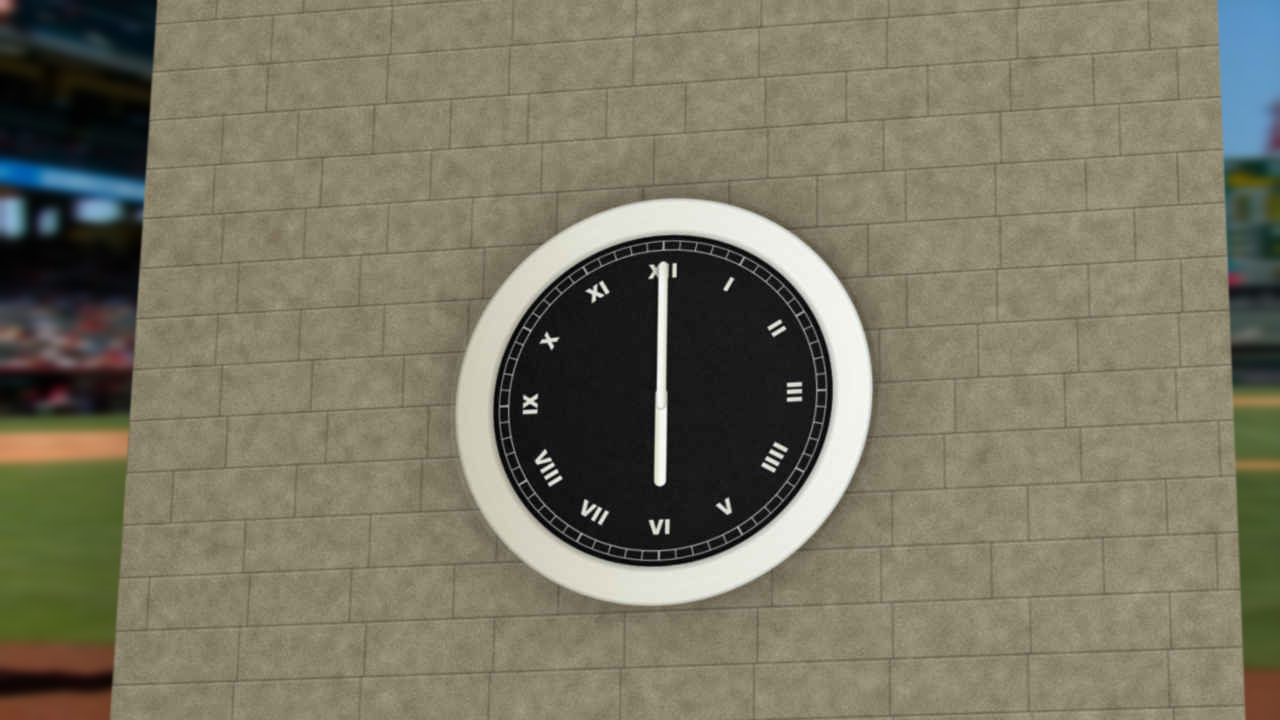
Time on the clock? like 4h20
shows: 6h00
